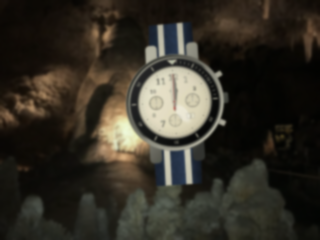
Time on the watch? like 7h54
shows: 12h00
